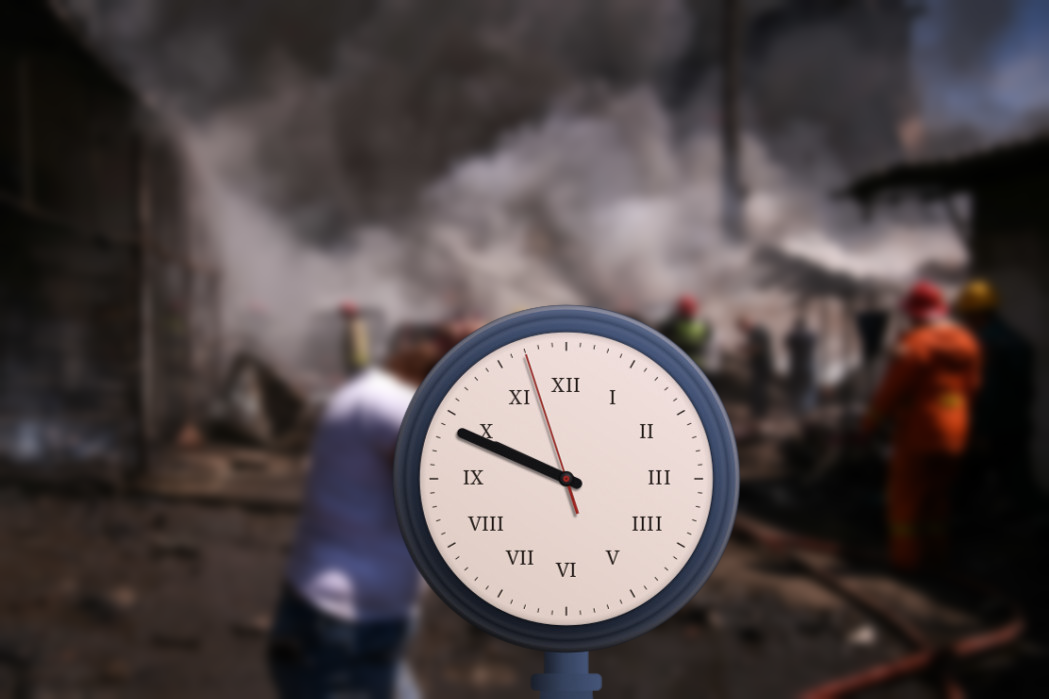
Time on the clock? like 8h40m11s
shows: 9h48m57s
